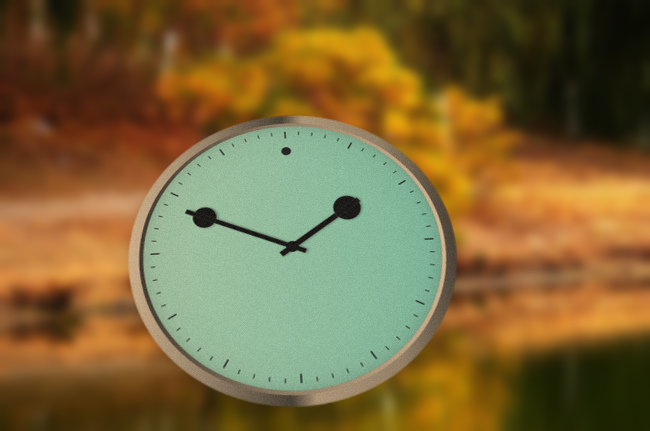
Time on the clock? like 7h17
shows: 1h49
